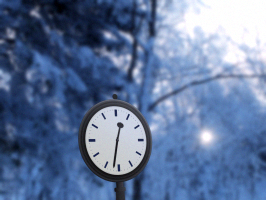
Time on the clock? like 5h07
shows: 12h32
